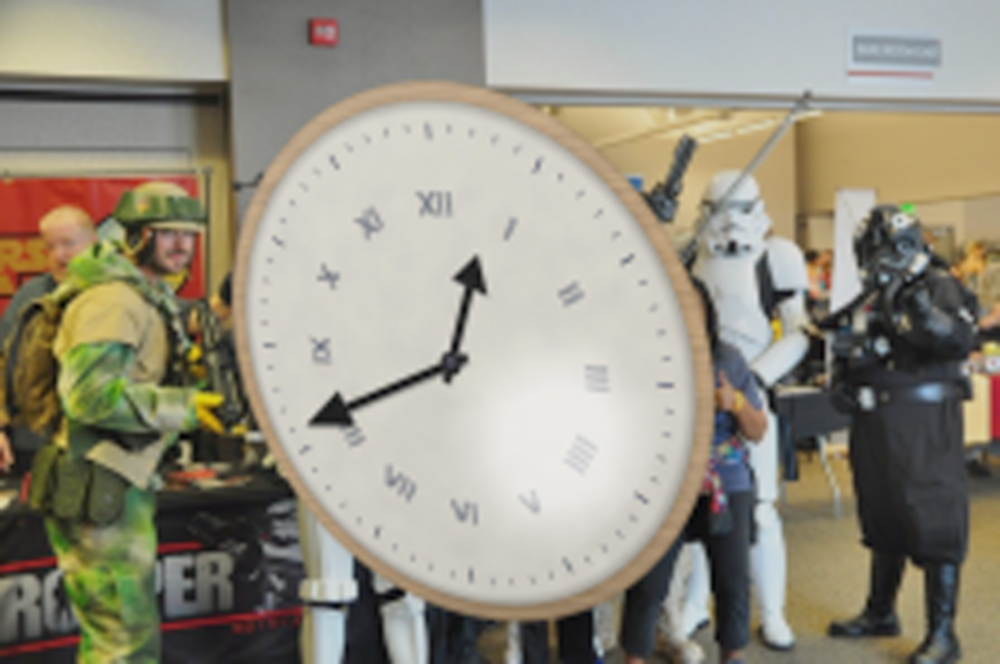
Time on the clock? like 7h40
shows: 12h41
